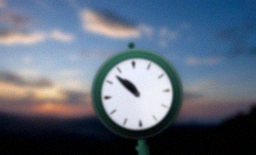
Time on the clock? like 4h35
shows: 10h53
